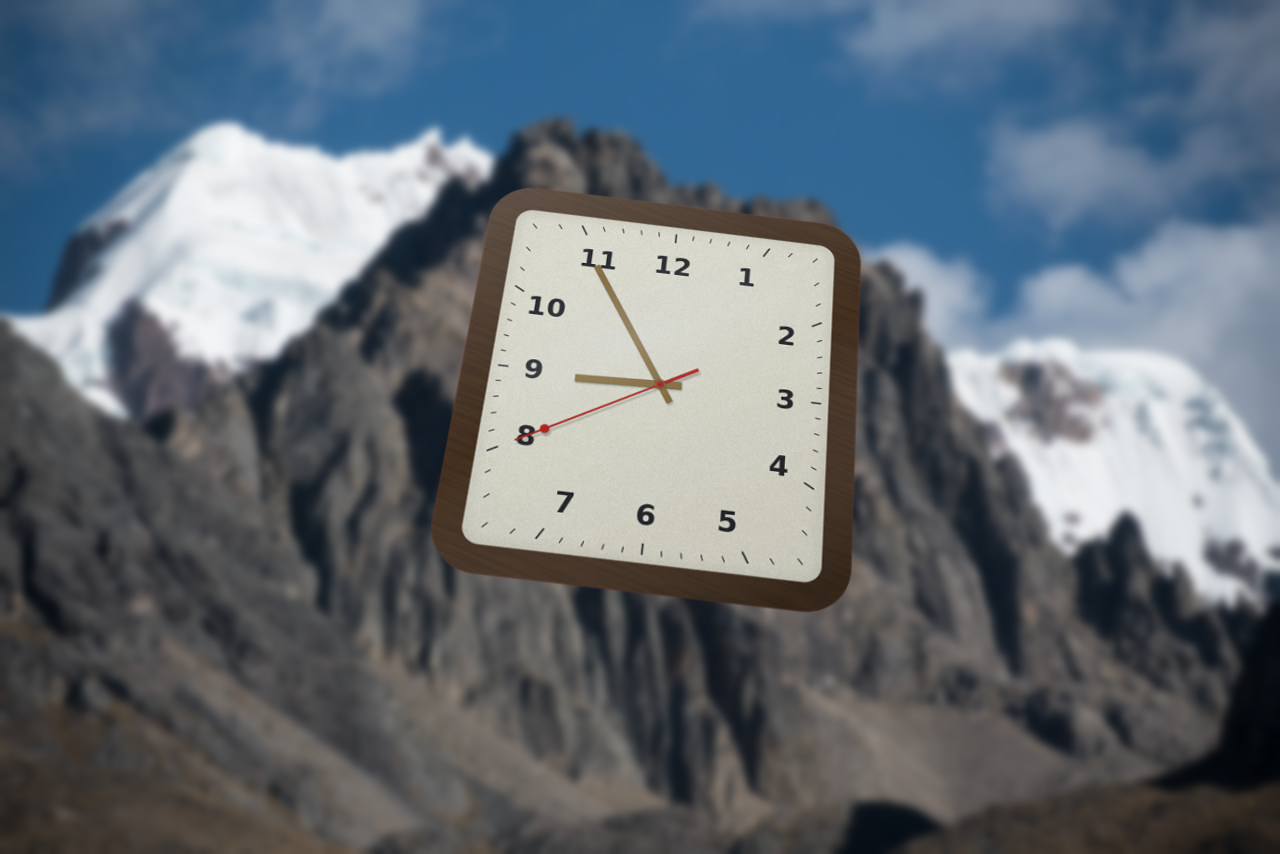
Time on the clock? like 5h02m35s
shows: 8h54m40s
